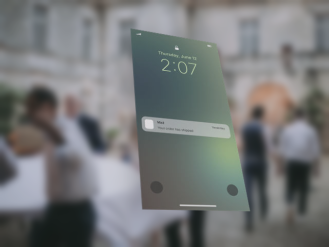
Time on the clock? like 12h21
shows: 2h07
